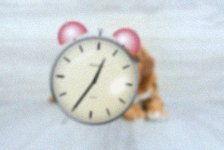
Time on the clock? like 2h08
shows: 12h35
